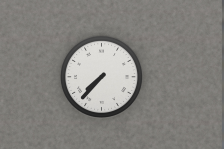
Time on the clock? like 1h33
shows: 7h37
